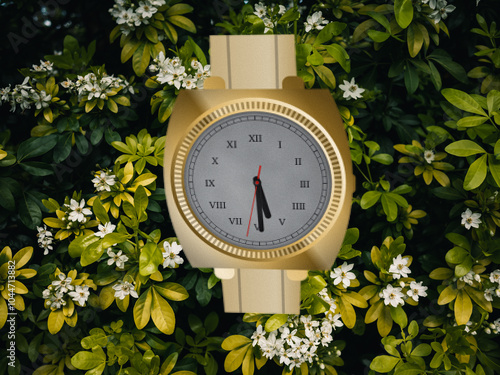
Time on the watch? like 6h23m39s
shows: 5h29m32s
